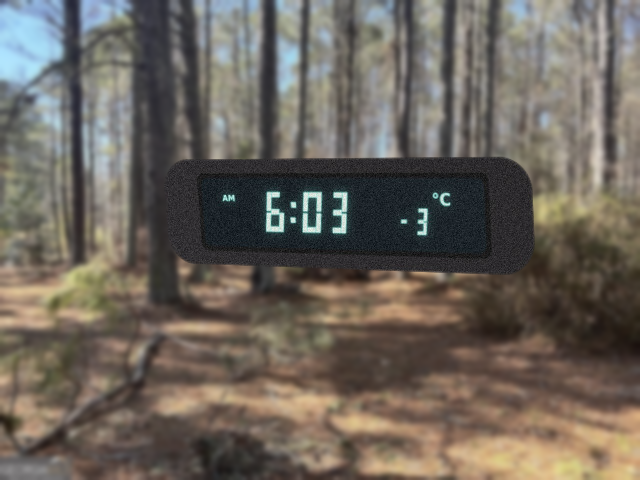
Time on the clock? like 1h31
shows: 6h03
